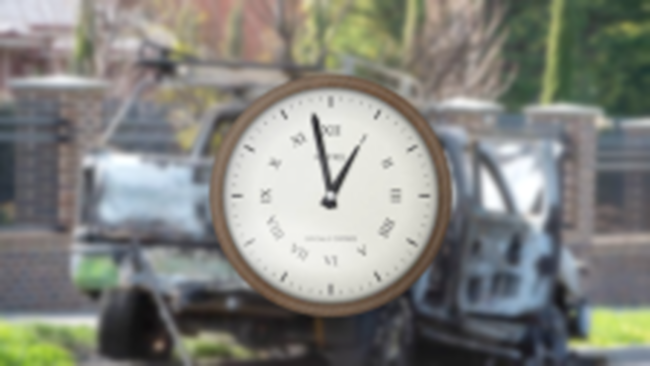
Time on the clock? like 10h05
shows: 12h58
